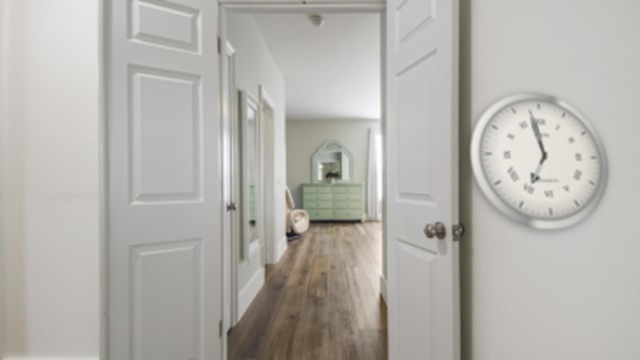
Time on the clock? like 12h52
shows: 6h58
